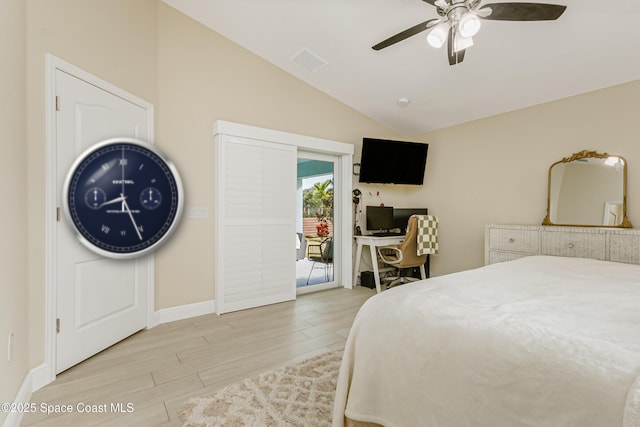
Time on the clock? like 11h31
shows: 8h26
